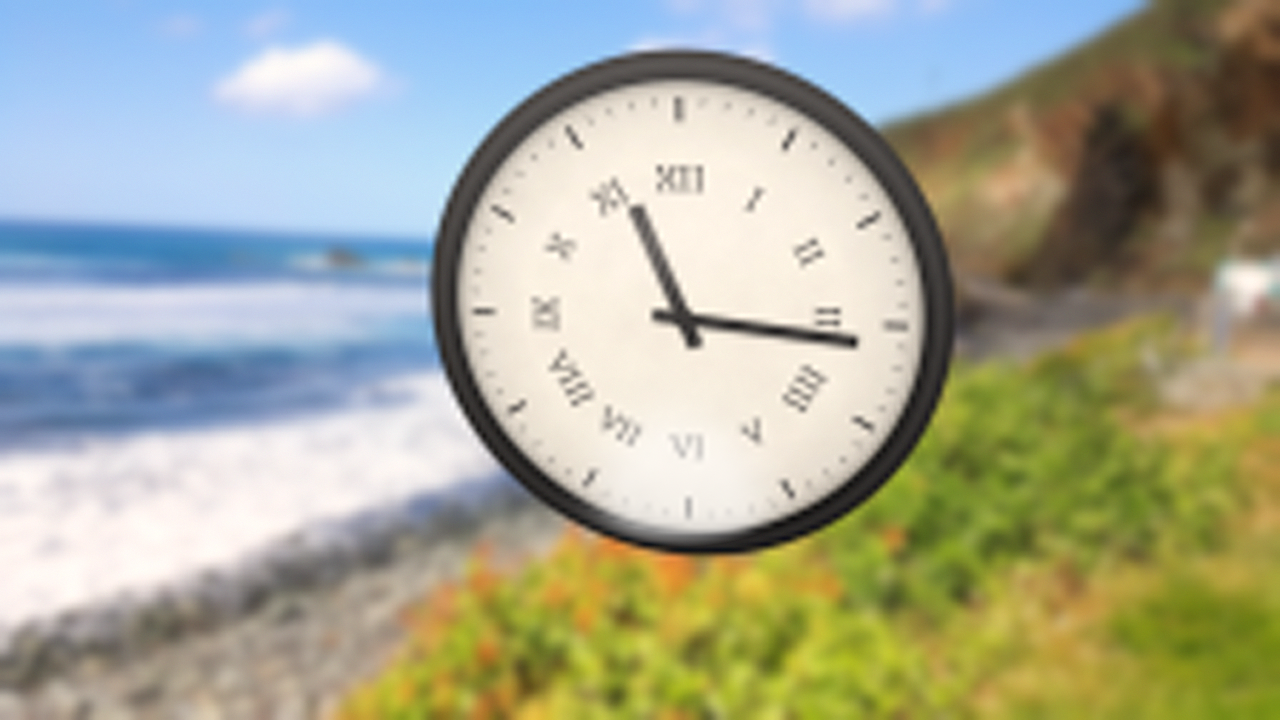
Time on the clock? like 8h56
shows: 11h16
